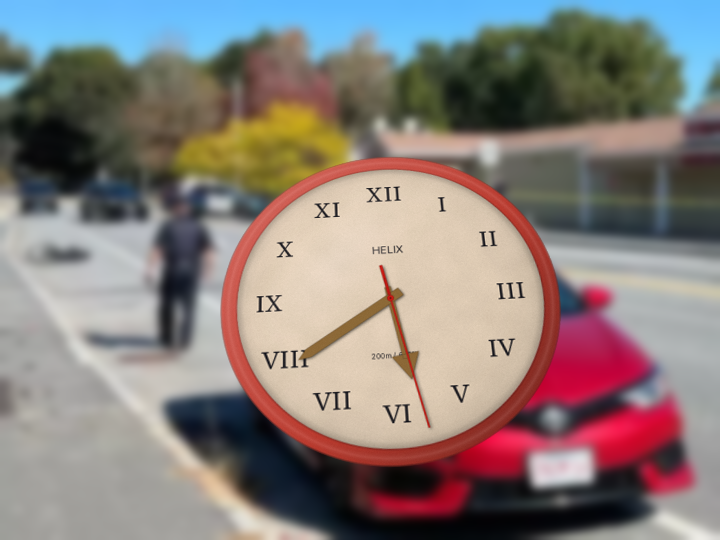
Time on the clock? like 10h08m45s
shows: 5h39m28s
